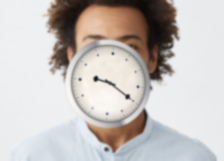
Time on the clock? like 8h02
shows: 9h20
